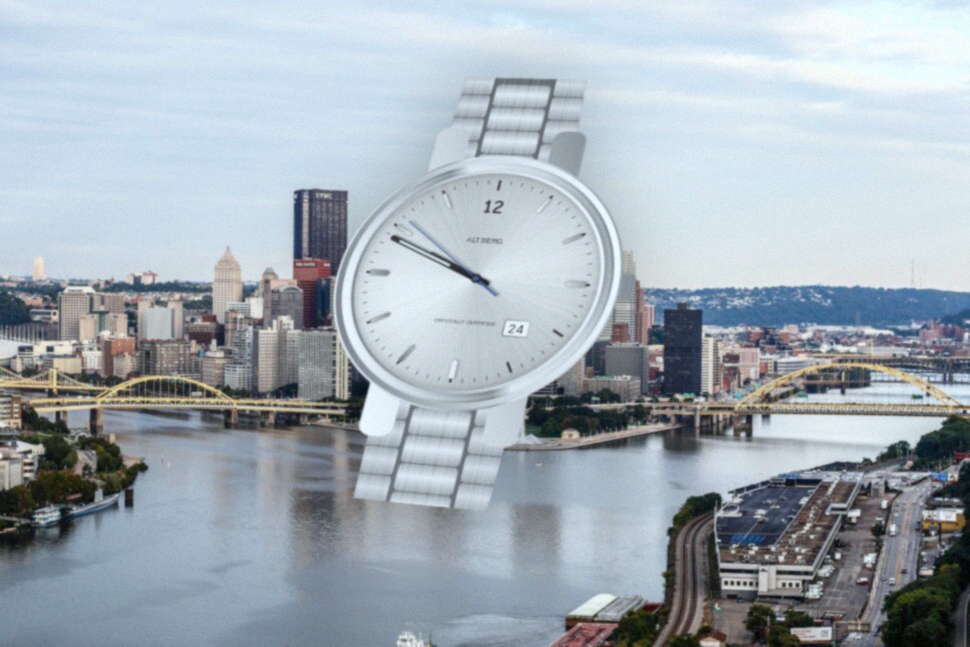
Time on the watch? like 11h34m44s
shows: 9h48m51s
